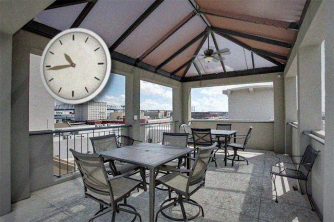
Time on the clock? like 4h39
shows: 10h44
